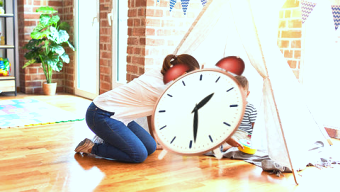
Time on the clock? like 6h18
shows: 1h29
